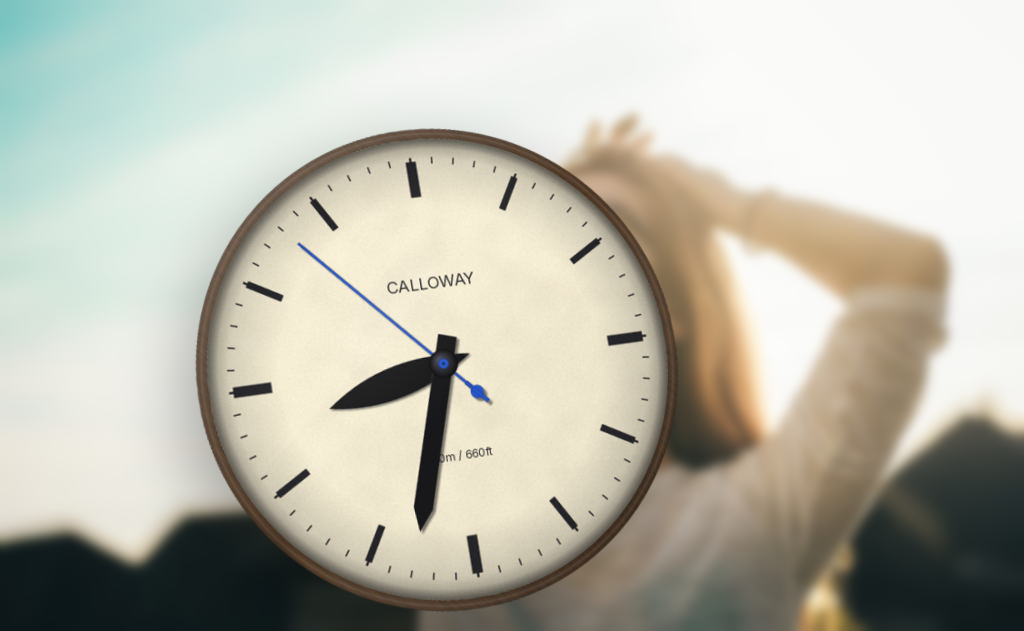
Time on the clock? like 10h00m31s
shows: 8h32m53s
